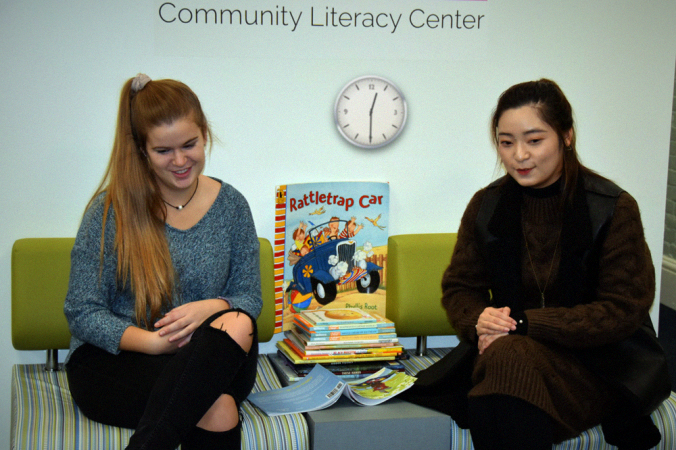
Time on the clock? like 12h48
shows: 12h30
